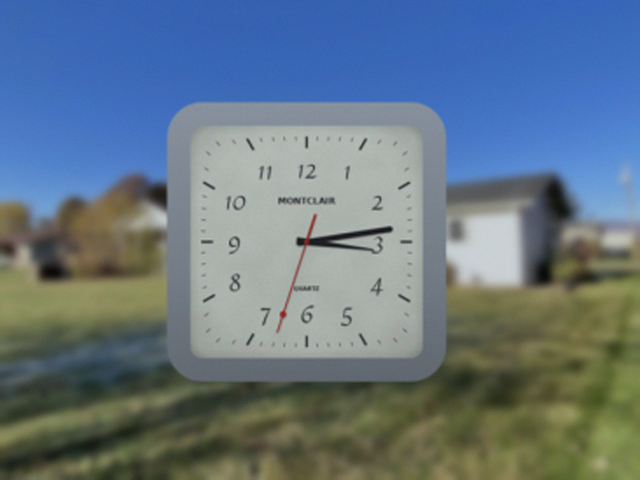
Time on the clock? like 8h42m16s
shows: 3h13m33s
